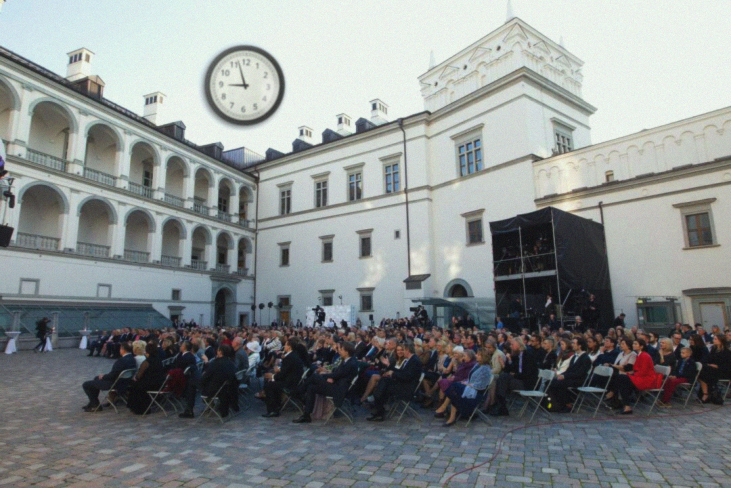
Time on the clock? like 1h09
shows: 8h57
